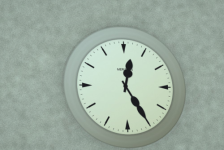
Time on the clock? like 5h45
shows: 12h25
